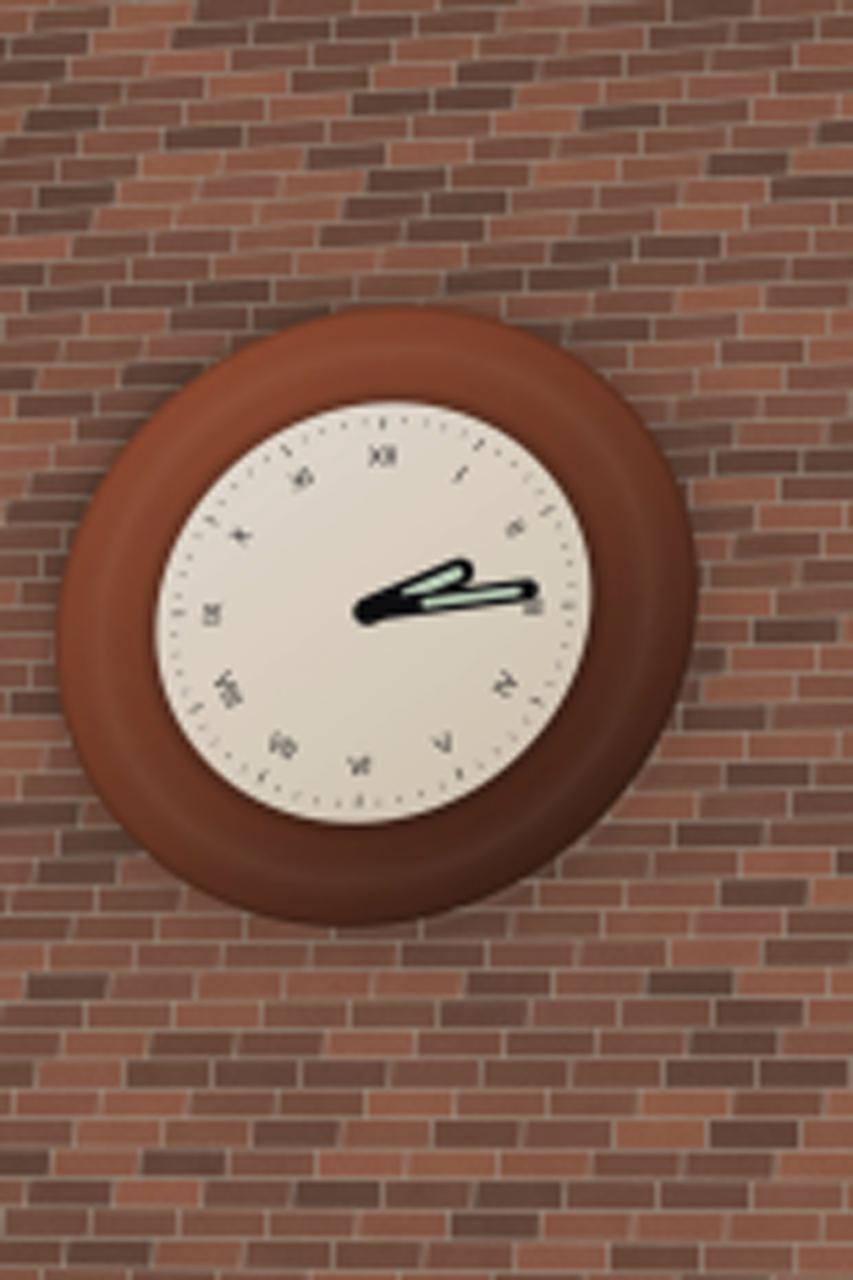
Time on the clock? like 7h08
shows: 2h14
